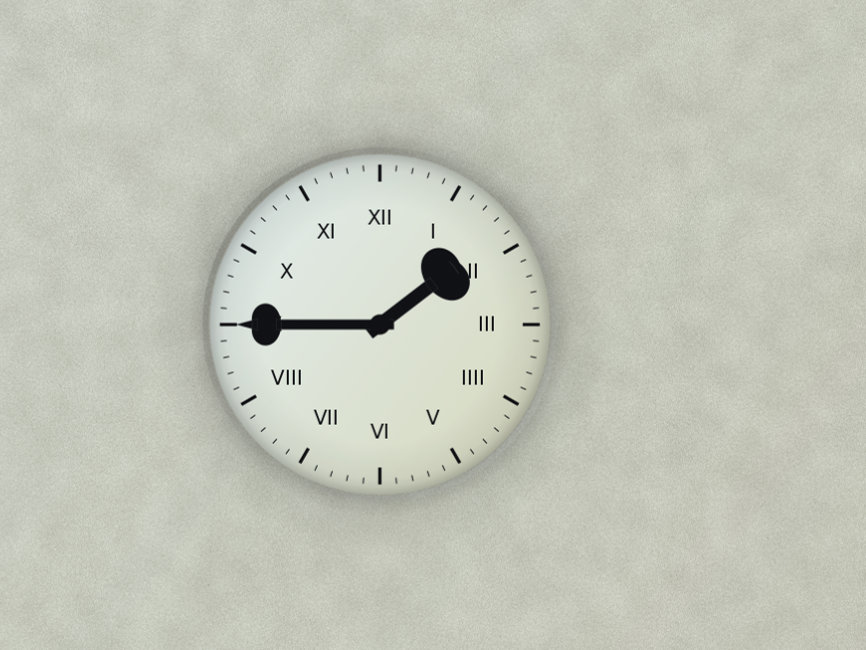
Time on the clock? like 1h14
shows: 1h45
